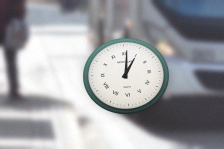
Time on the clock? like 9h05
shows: 1h01
